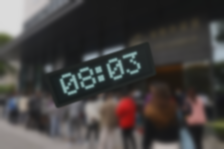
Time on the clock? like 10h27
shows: 8h03
